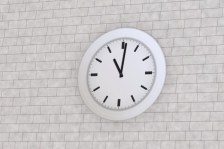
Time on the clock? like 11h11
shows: 11h01
